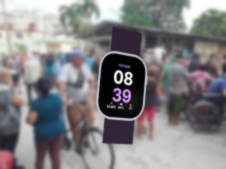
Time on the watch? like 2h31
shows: 8h39
